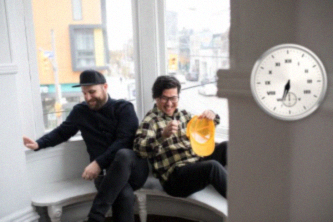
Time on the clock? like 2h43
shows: 6h33
